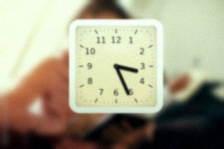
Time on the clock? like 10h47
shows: 3h26
